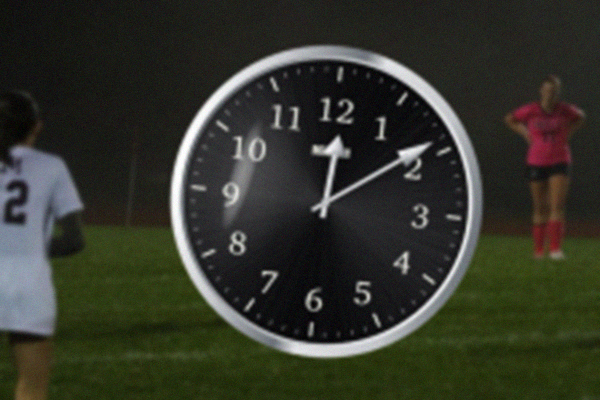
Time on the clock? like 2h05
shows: 12h09
